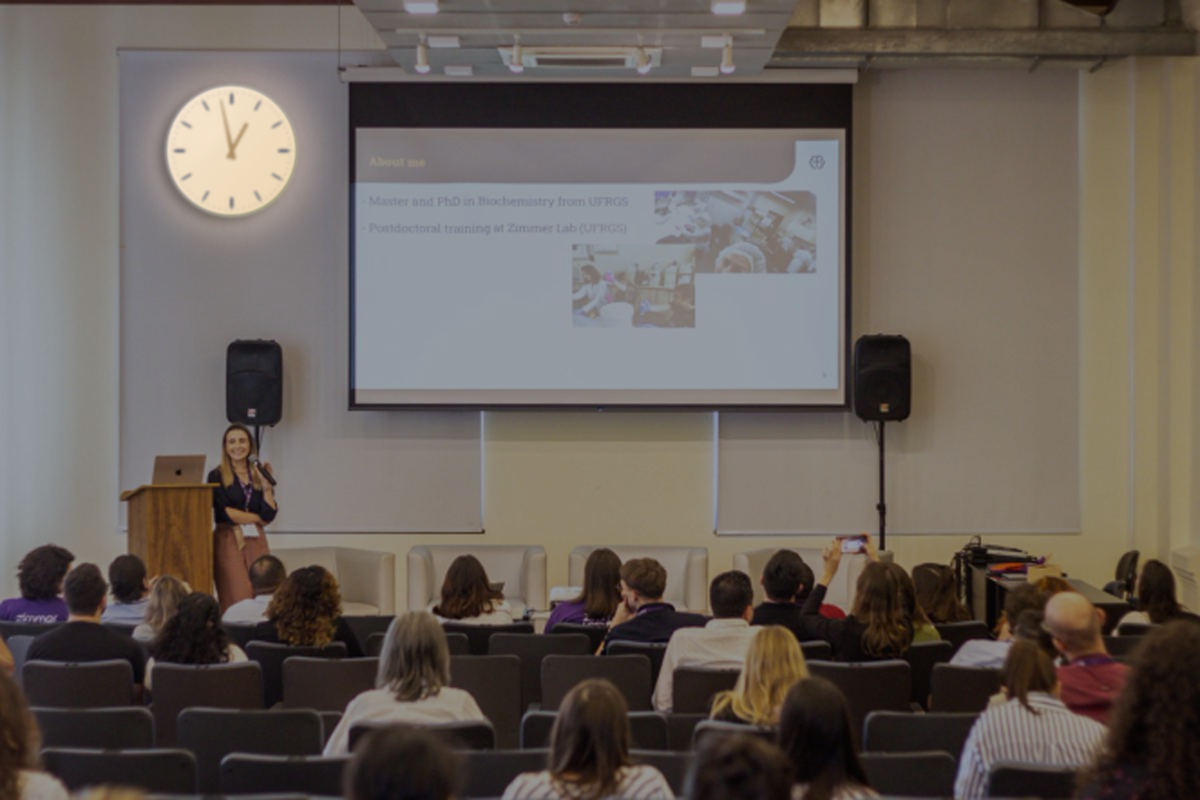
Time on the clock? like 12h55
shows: 12h58
